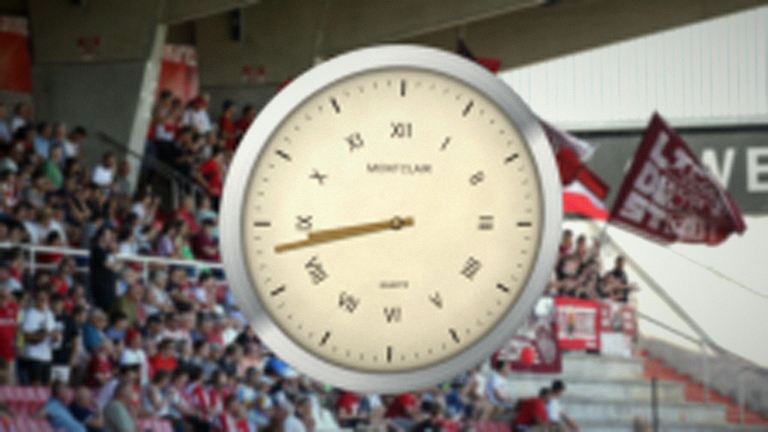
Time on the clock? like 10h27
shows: 8h43
